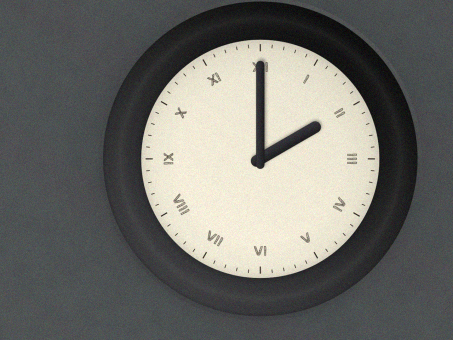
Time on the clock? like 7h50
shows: 2h00
